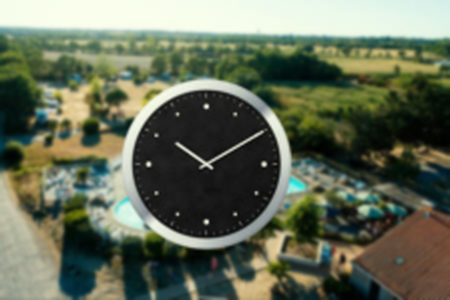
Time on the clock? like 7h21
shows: 10h10
